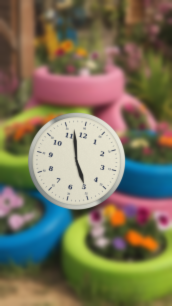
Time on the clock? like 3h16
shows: 4h57
